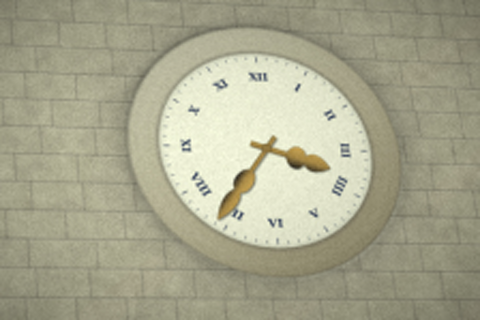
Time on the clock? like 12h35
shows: 3h36
